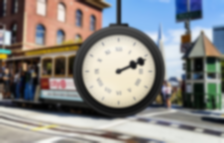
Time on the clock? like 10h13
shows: 2h11
